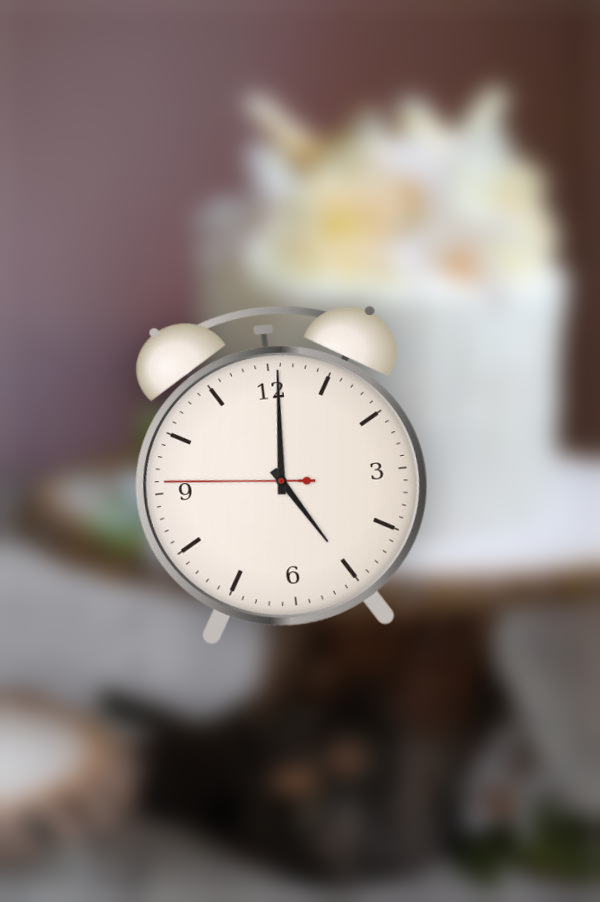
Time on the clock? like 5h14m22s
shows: 5h00m46s
